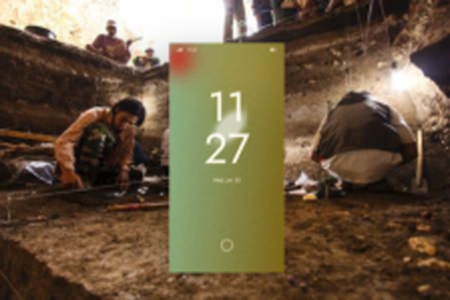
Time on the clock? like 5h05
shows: 11h27
